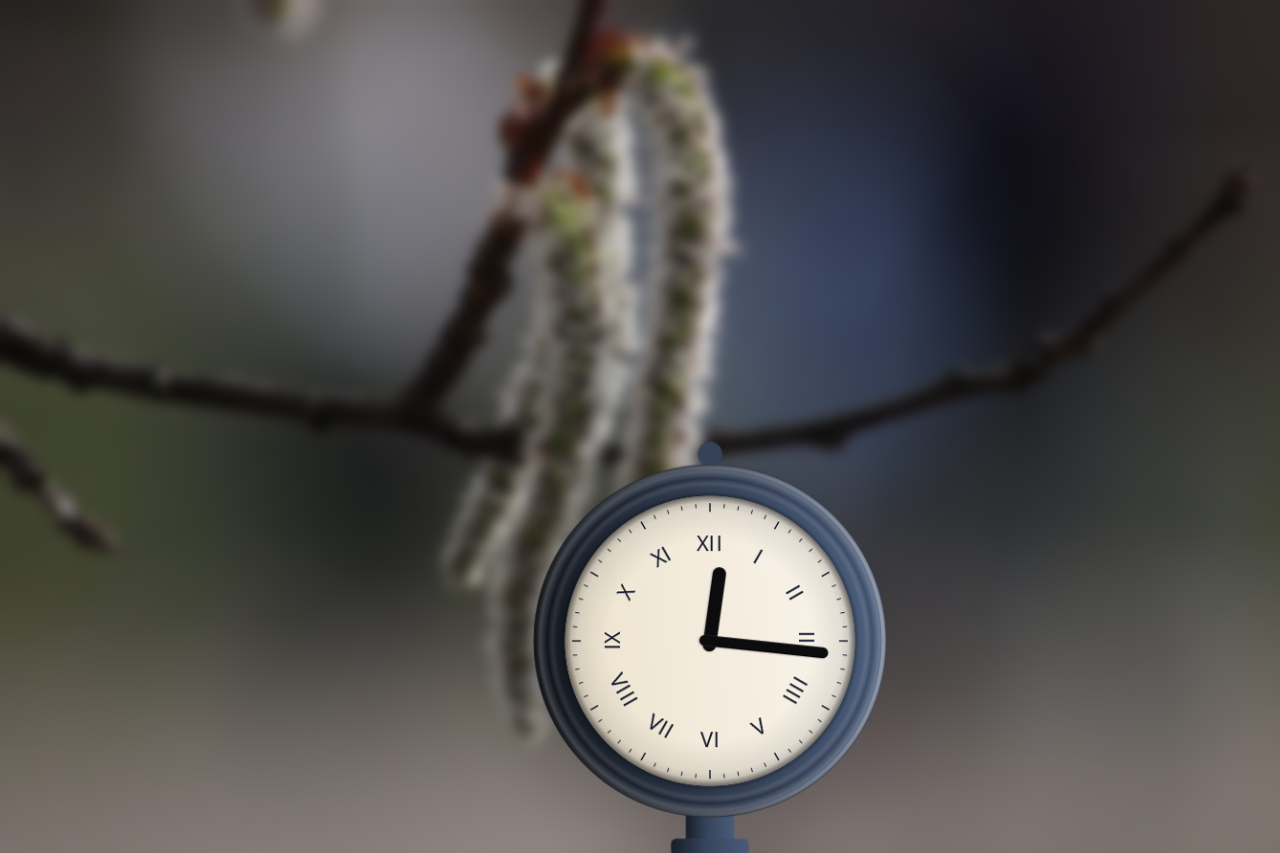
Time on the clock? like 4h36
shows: 12h16
